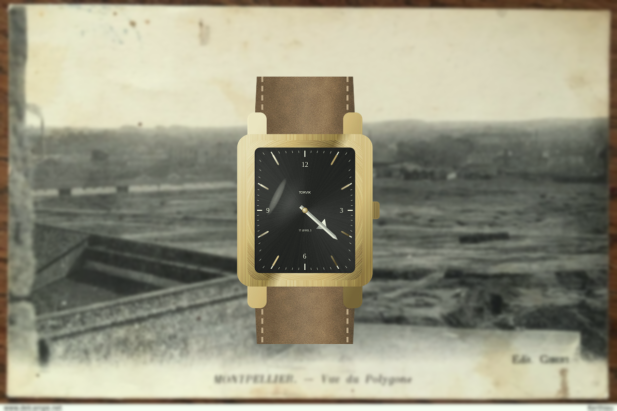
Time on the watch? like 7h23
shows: 4h22
